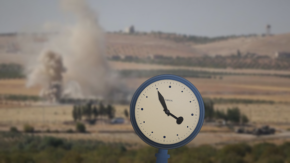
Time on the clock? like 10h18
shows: 3h55
